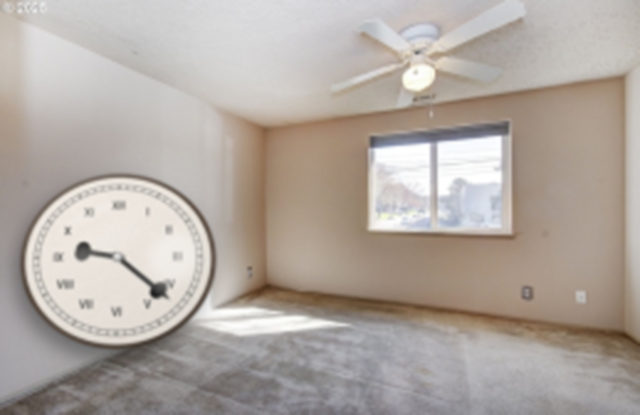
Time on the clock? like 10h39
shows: 9h22
